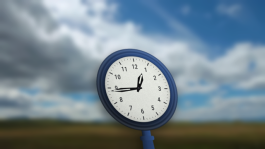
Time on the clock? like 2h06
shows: 12h44
